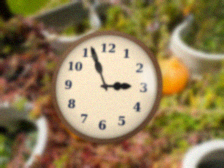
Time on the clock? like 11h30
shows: 2h56
